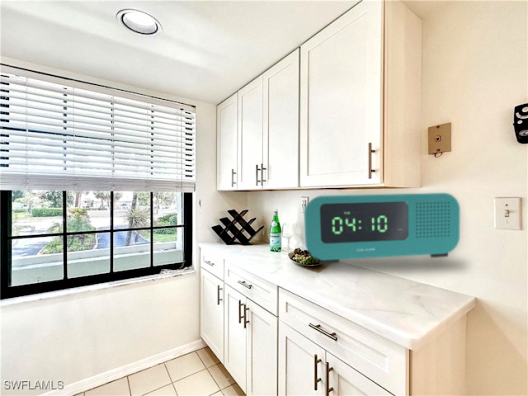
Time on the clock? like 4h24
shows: 4h10
